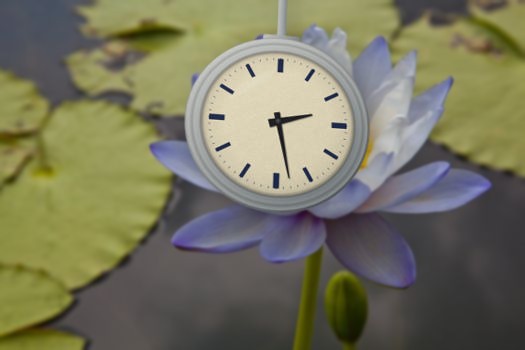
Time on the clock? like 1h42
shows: 2h28
